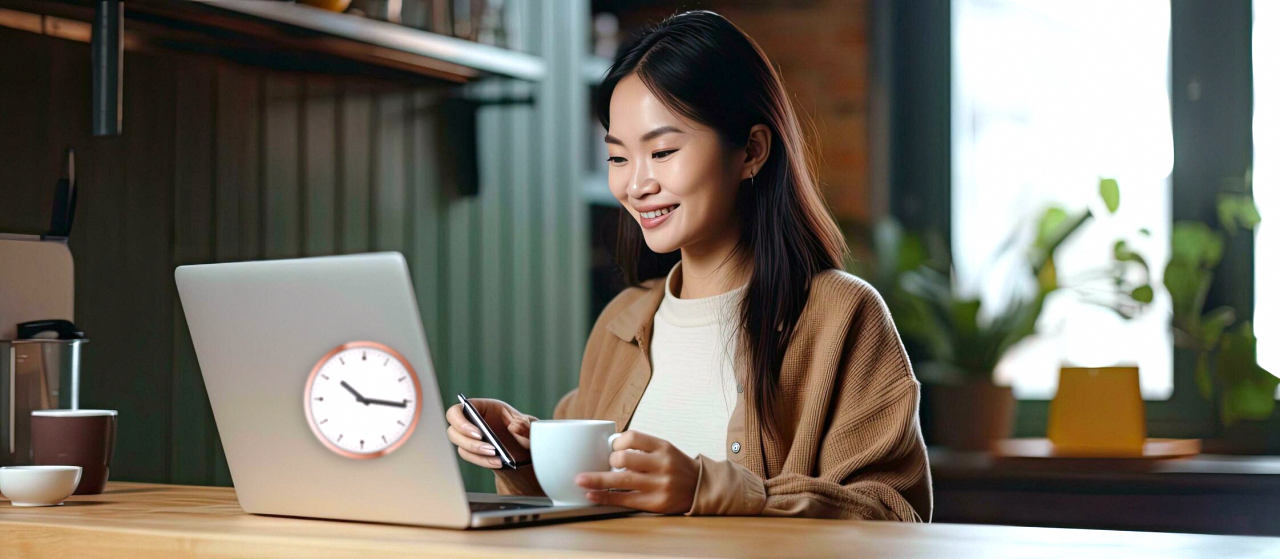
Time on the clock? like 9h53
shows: 10h16
